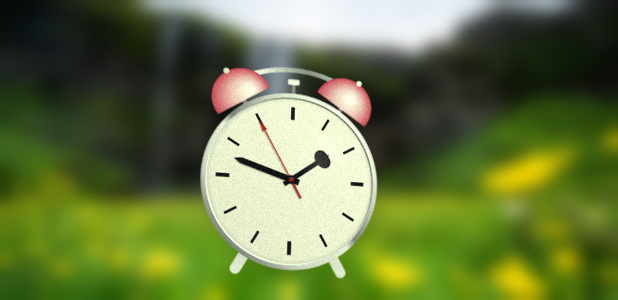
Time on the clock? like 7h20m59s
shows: 1h47m55s
